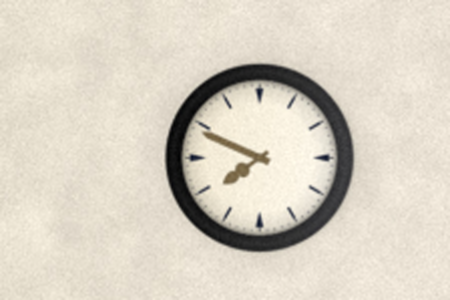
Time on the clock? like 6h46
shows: 7h49
